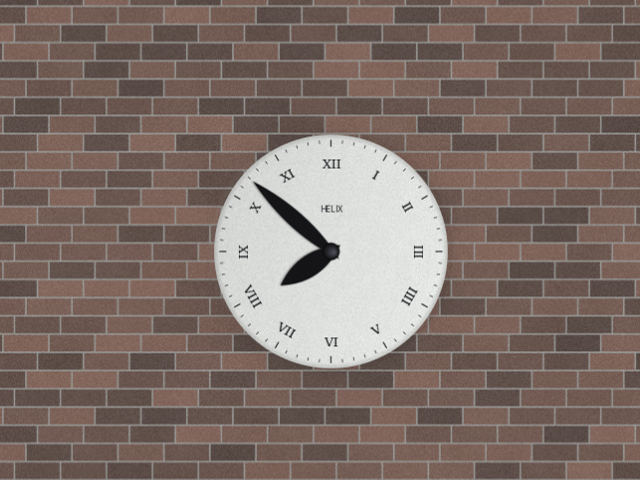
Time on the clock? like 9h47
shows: 7h52
